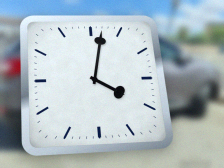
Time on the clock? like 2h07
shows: 4h02
